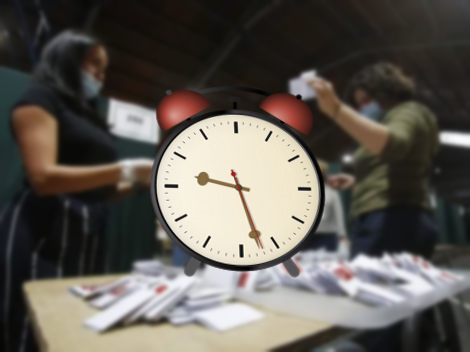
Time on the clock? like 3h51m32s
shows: 9h27m27s
